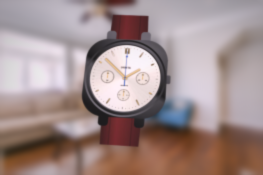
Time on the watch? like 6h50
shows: 1h52
